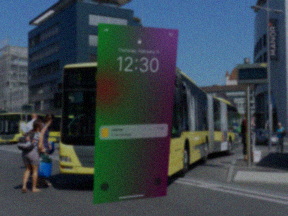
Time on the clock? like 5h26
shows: 12h30
